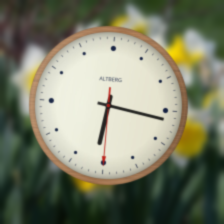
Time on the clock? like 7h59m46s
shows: 6h16m30s
